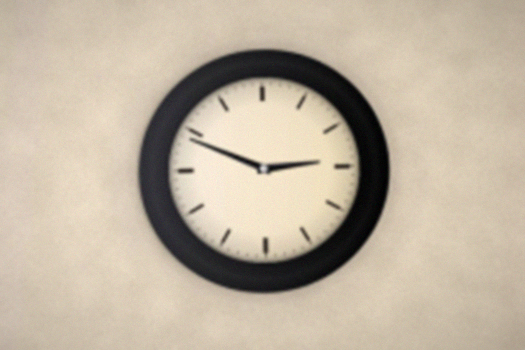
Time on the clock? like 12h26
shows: 2h49
